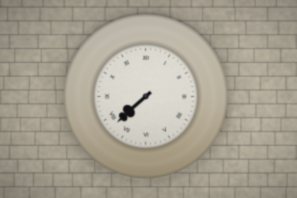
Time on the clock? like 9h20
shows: 7h38
